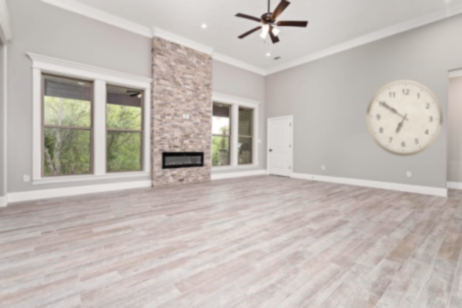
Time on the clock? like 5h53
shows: 6h50
